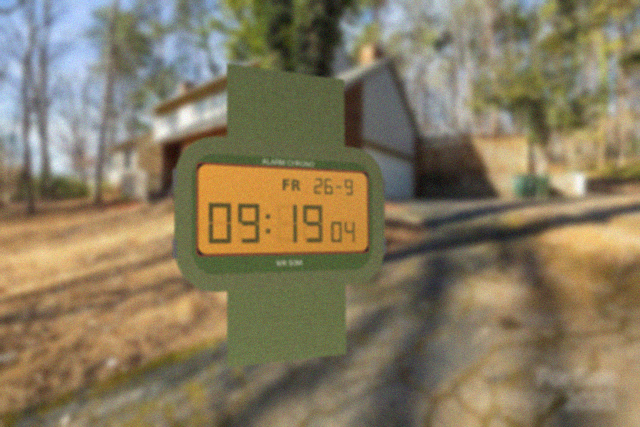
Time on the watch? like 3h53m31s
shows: 9h19m04s
